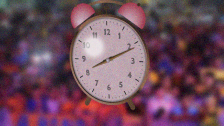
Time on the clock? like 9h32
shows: 8h11
